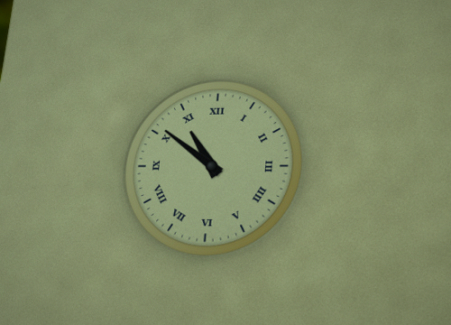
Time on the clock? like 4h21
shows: 10h51
